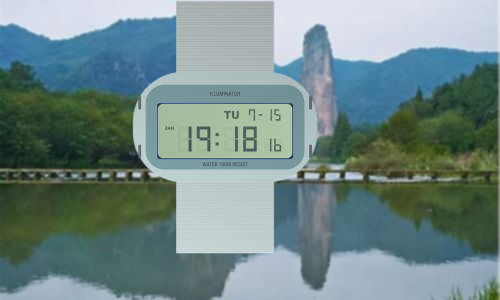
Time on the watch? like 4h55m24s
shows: 19h18m16s
